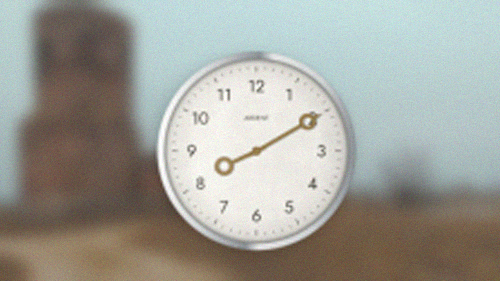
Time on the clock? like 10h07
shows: 8h10
